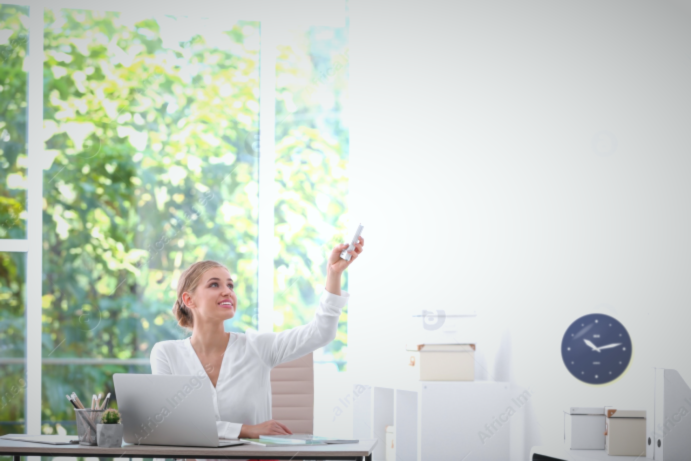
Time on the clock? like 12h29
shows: 10h13
